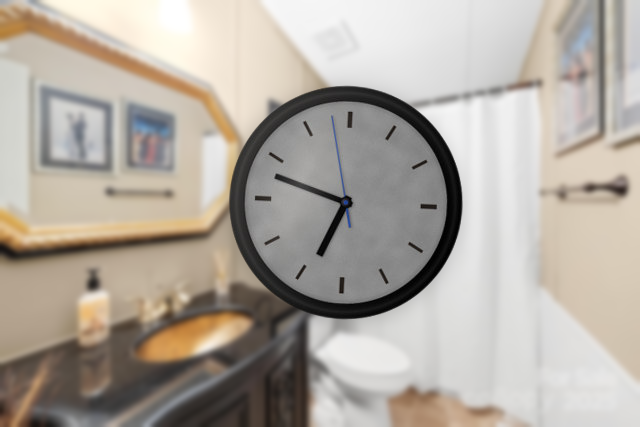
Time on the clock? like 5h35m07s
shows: 6h47m58s
